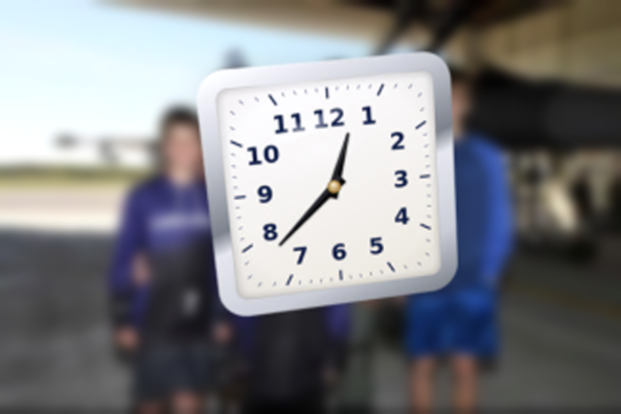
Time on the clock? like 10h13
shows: 12h38
